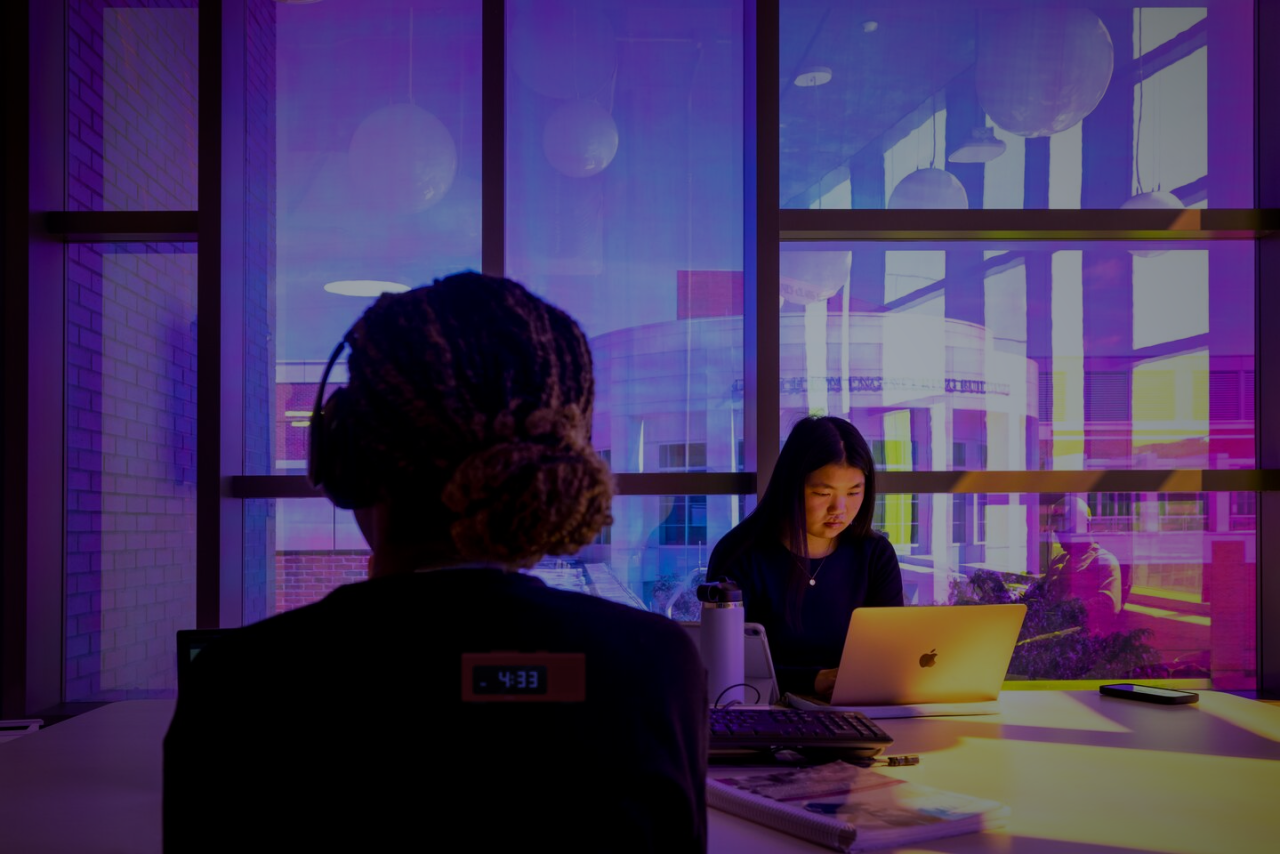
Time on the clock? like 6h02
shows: 4h33
